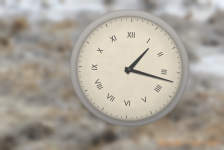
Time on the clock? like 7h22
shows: 1h17
